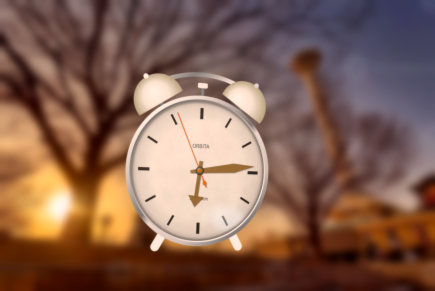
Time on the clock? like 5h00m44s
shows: 6h13m56s
